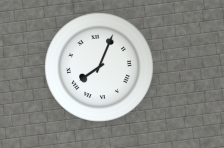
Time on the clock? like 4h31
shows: 8h05
